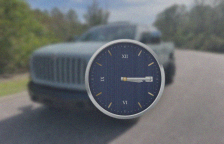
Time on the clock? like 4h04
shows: 3h15
